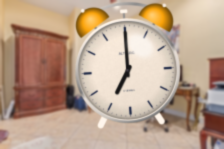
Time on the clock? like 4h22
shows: 7h00
